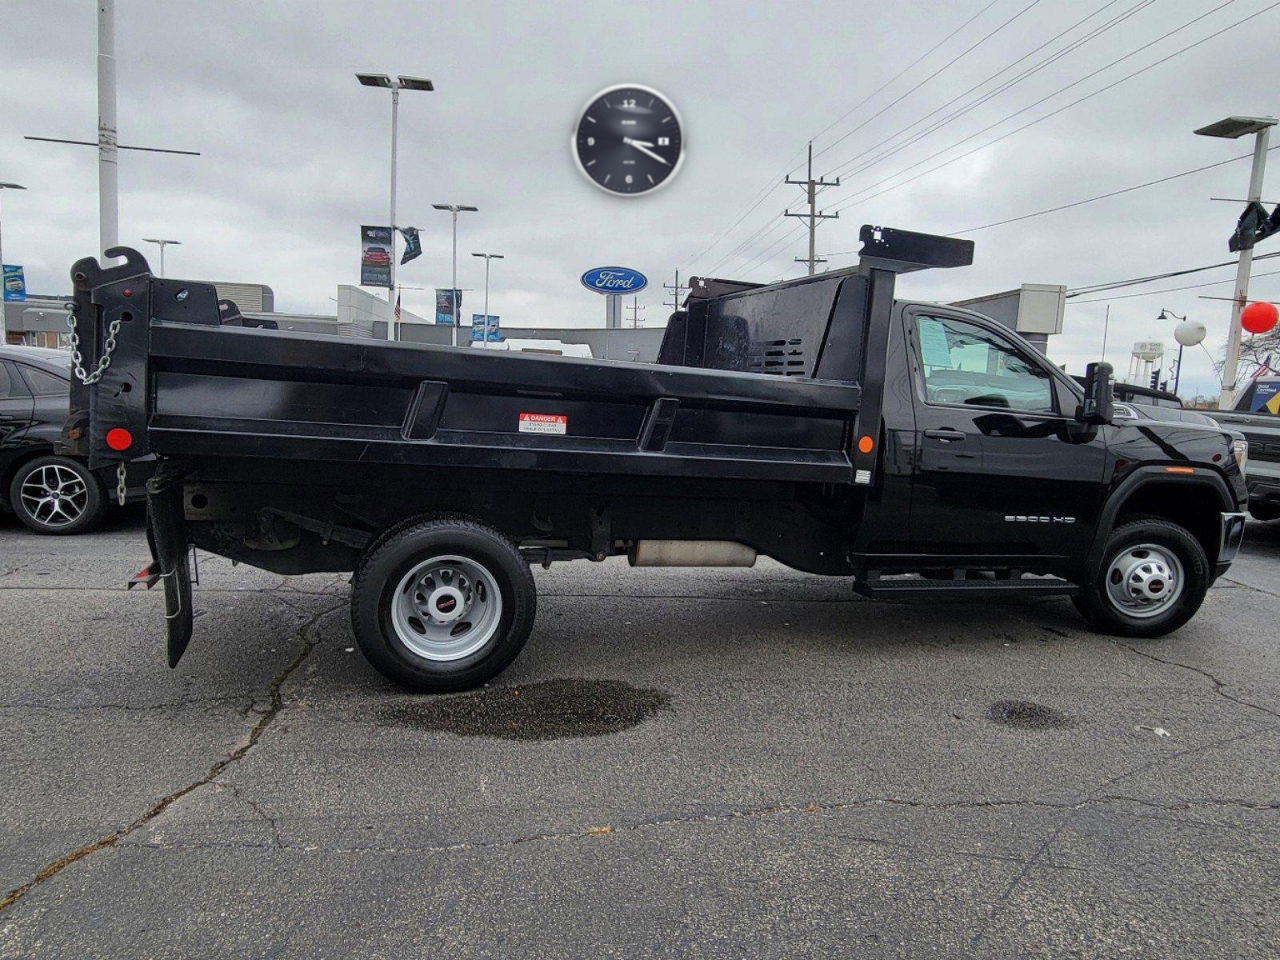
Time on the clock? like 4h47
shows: 3h20
